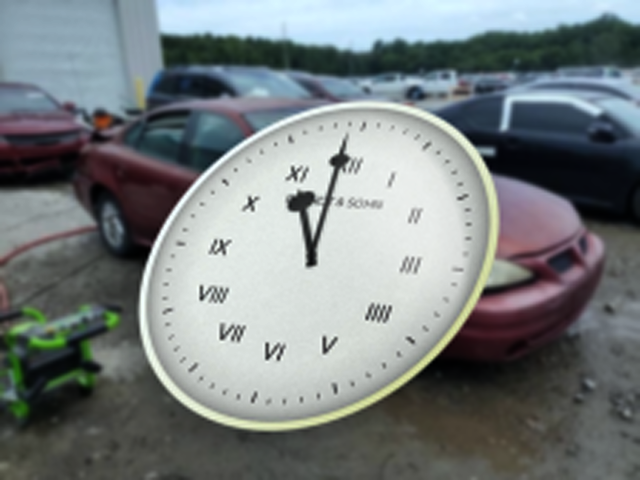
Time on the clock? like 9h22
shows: 10h59
